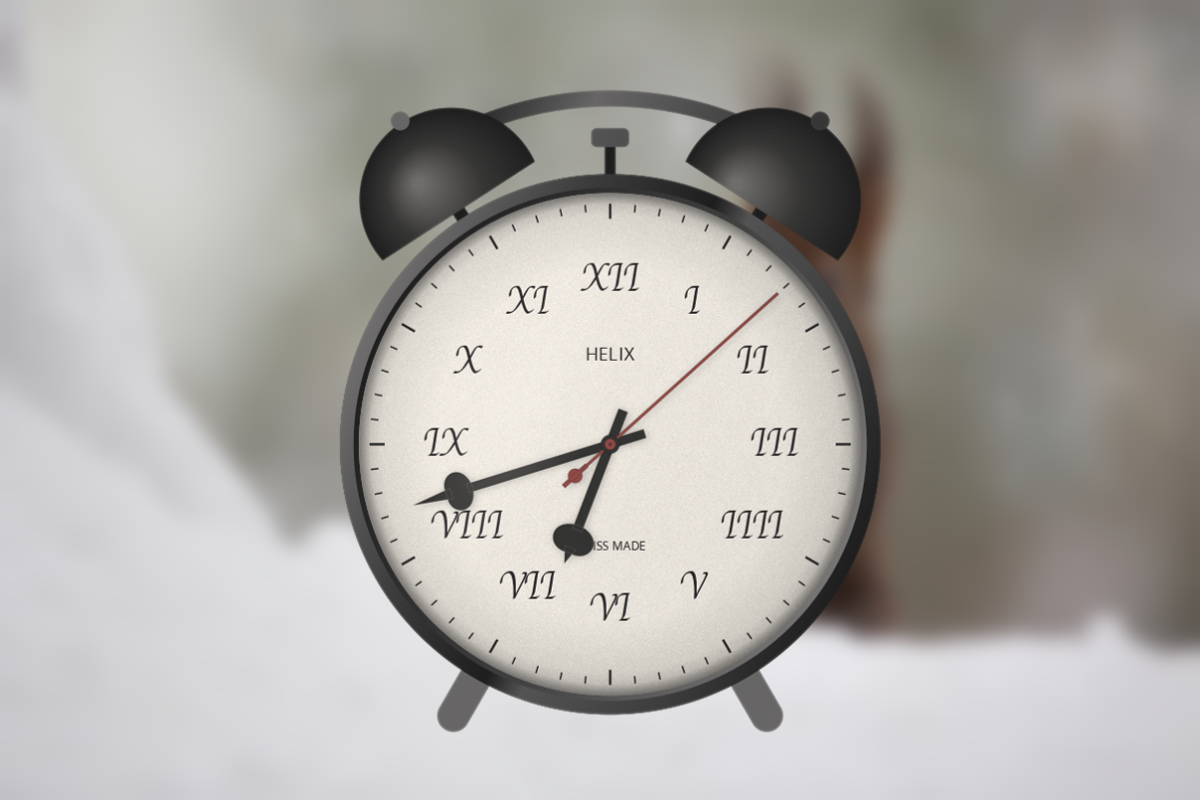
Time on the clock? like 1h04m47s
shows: 6h42m08s
